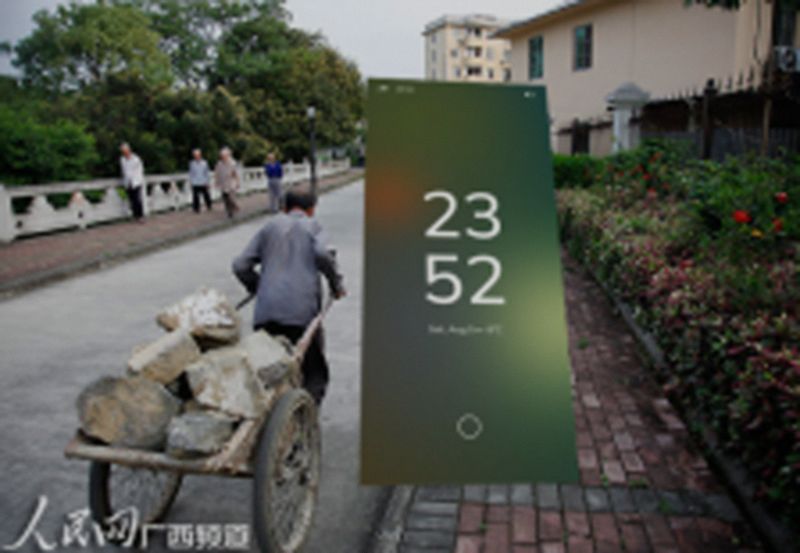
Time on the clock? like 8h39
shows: 23h52
